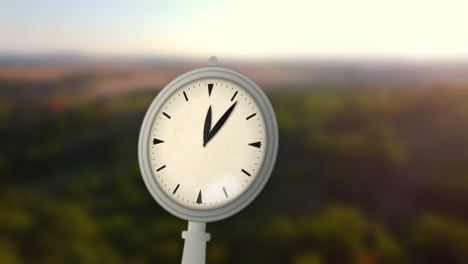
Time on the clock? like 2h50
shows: 12h06
